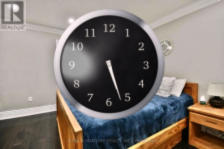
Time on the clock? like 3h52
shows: 5h27
